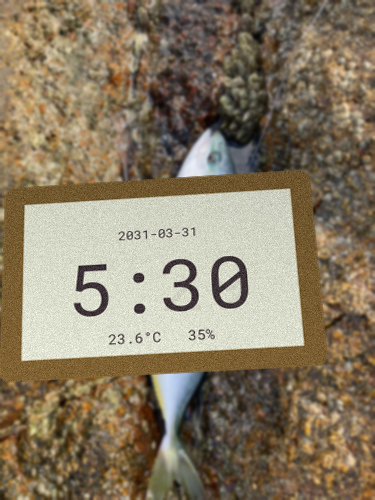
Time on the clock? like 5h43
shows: 5h30
